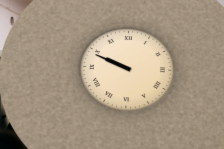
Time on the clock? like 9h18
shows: 9h49
